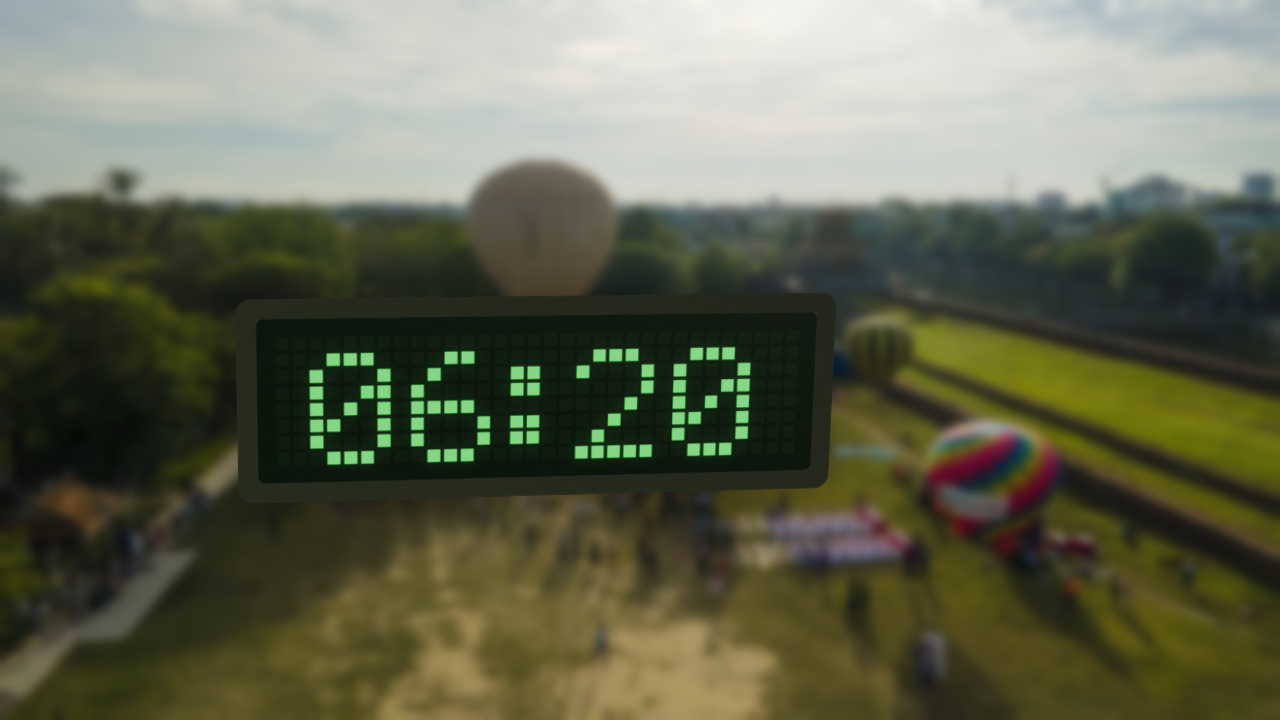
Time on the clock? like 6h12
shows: 6h20
